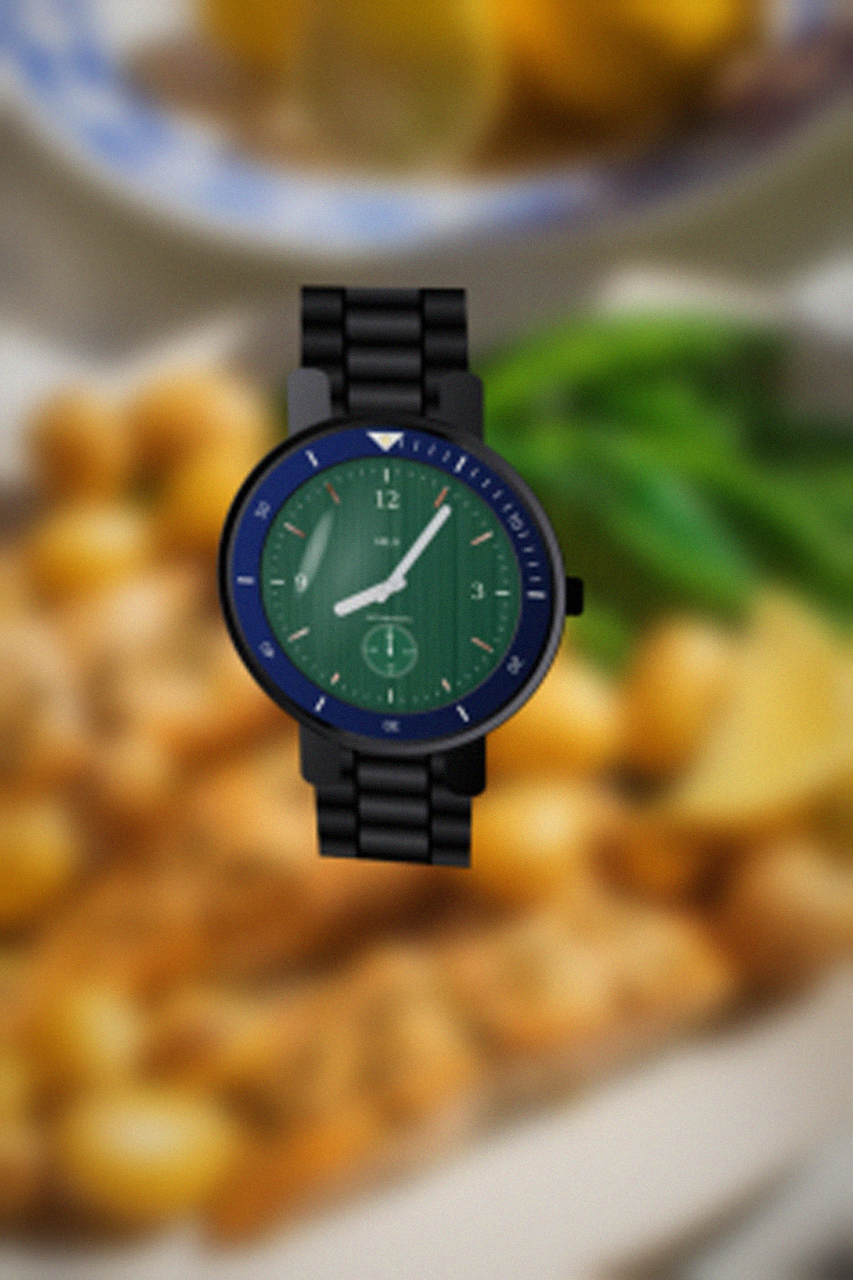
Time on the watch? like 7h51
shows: 8h06
